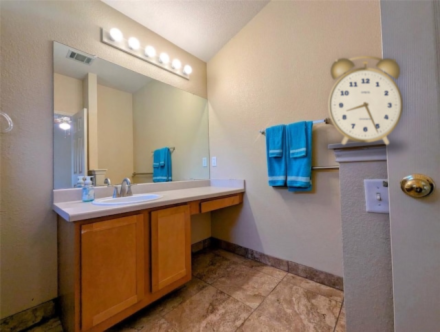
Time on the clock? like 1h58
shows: 8h26
